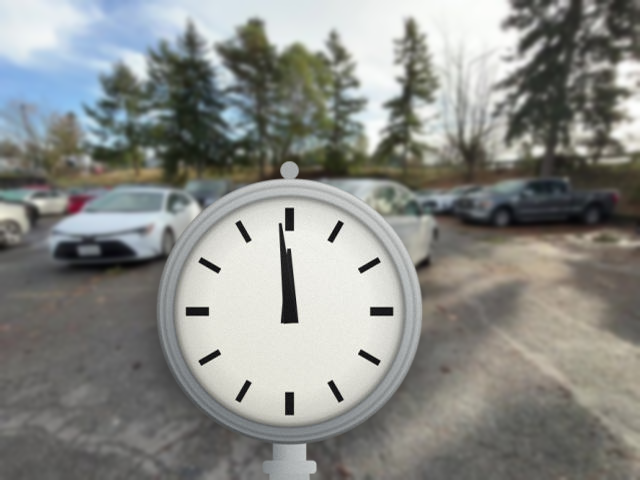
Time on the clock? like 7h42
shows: 11h59
